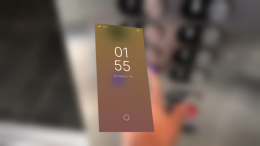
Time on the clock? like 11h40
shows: 1h55
